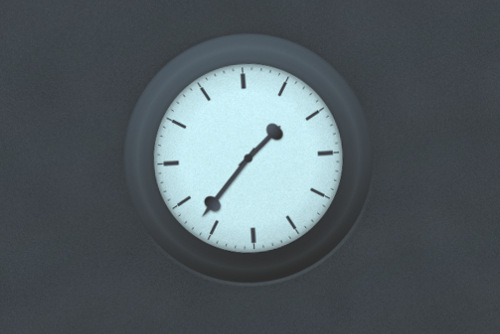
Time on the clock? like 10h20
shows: 1h37
